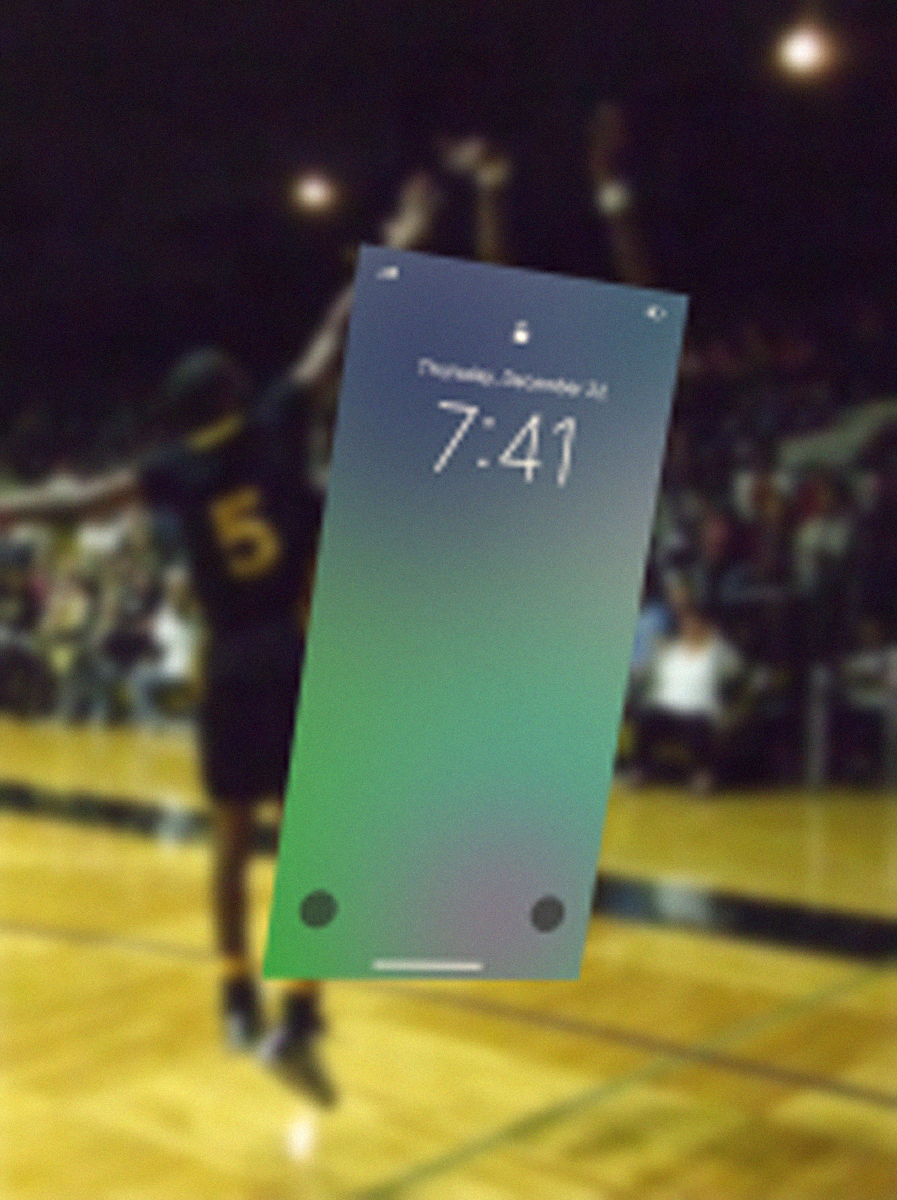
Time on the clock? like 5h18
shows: 7h41
